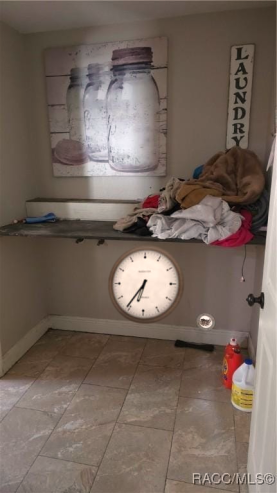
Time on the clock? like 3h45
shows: 6h36
